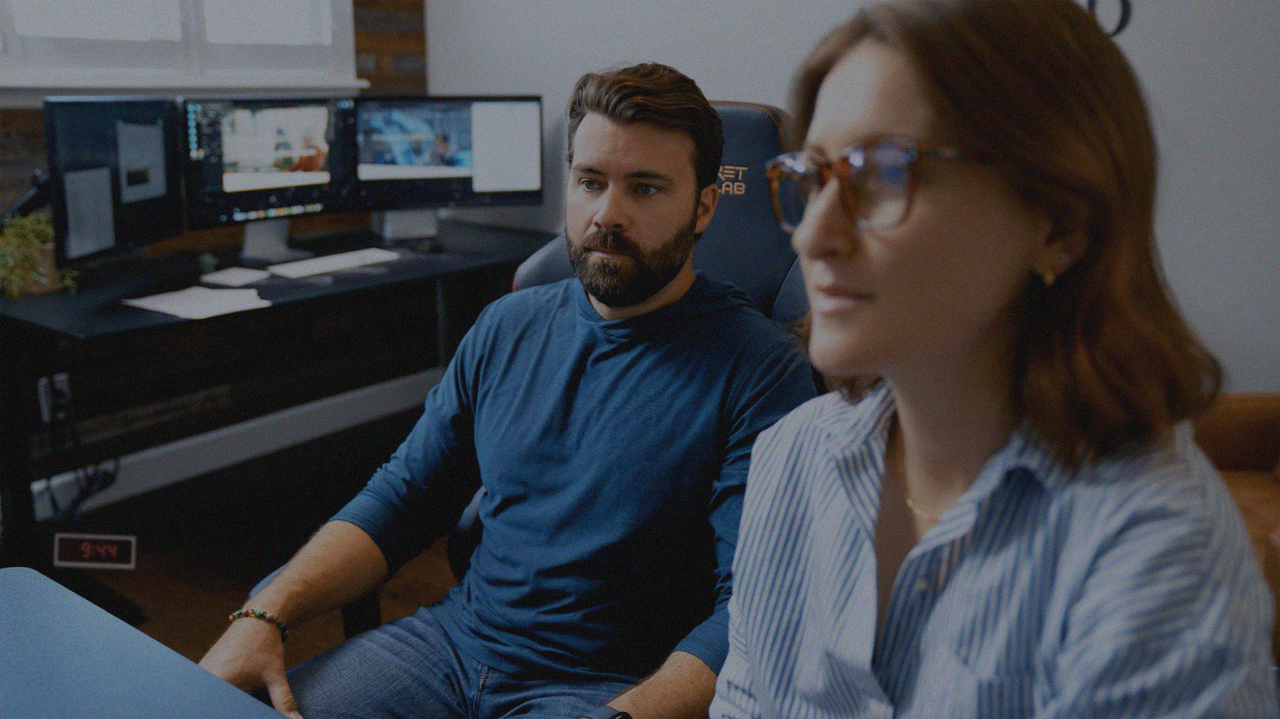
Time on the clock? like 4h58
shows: 9h44
